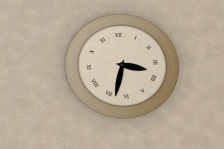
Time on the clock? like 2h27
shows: 3h33
